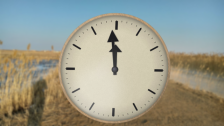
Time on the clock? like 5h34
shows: 11h59
